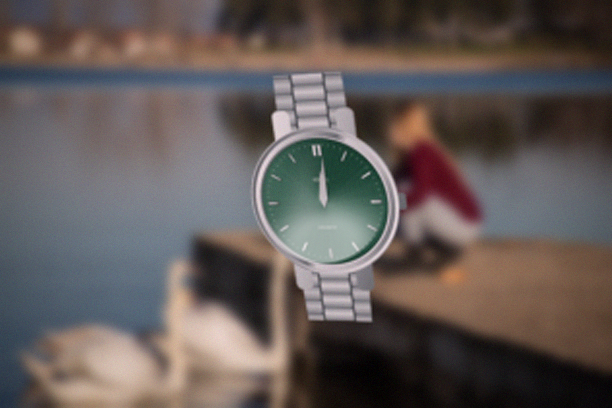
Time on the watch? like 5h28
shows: 12h01
